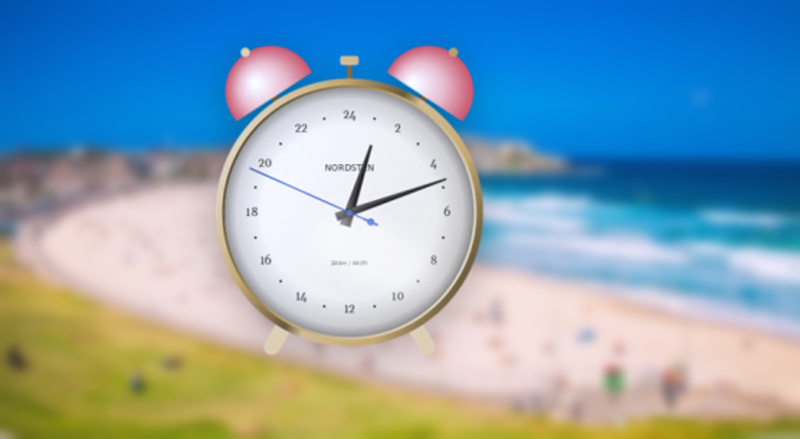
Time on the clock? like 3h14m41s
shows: 1h11m49s
